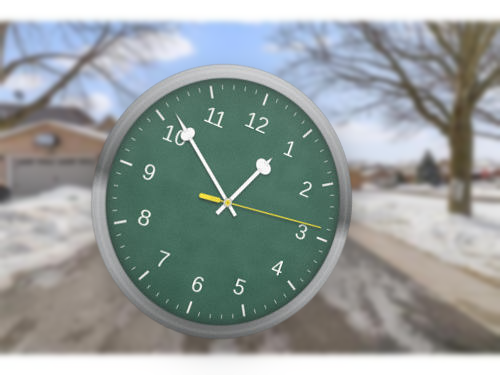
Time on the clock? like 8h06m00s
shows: 12h51m14s
